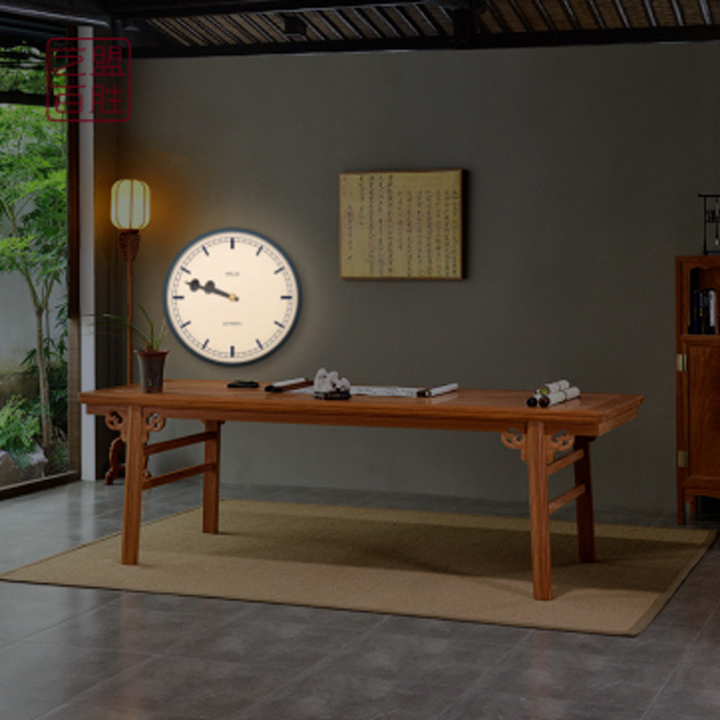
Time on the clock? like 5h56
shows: 9h48
